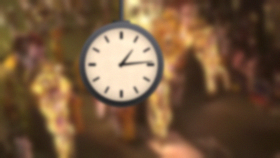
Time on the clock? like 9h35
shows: 1h14
